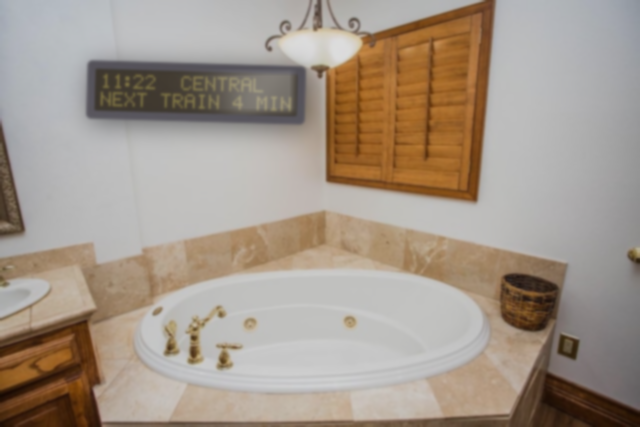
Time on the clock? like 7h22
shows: 11h22
